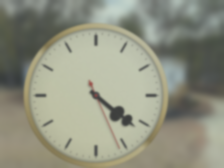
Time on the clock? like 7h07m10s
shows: 4h21m26s
